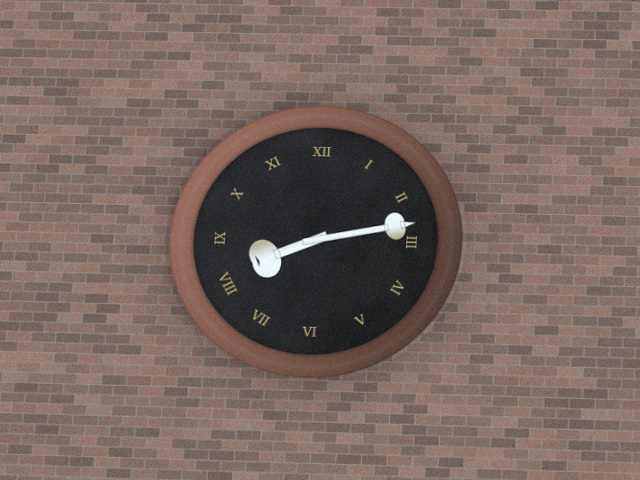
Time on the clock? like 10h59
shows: 8h13
